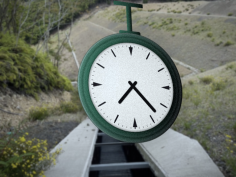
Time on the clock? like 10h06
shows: 7h23
